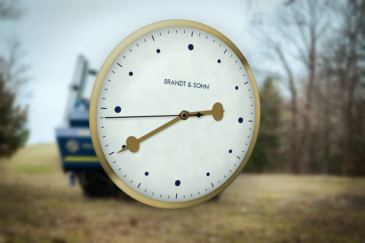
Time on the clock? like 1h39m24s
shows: 2h39m44s
